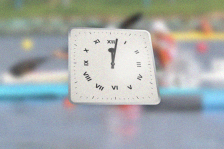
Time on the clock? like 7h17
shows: 12h02
